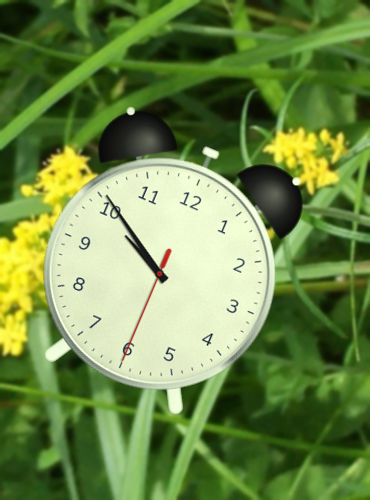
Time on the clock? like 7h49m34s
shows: 9h50m30s
